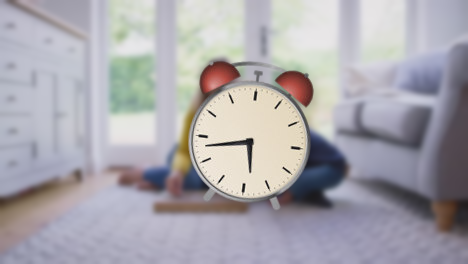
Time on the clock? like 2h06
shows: 5h43
